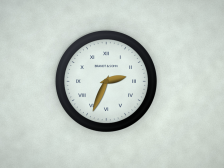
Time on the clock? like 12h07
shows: 2h34
